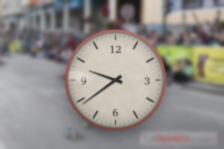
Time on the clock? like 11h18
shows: 9h39
